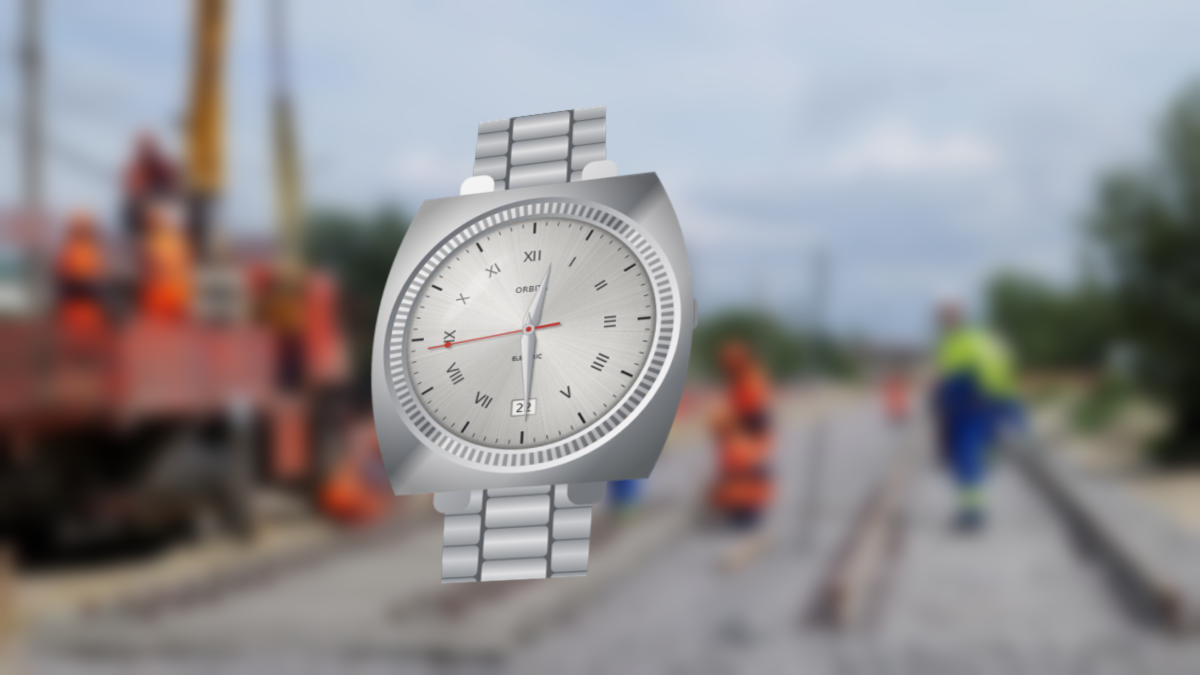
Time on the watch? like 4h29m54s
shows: 12h29m44s
